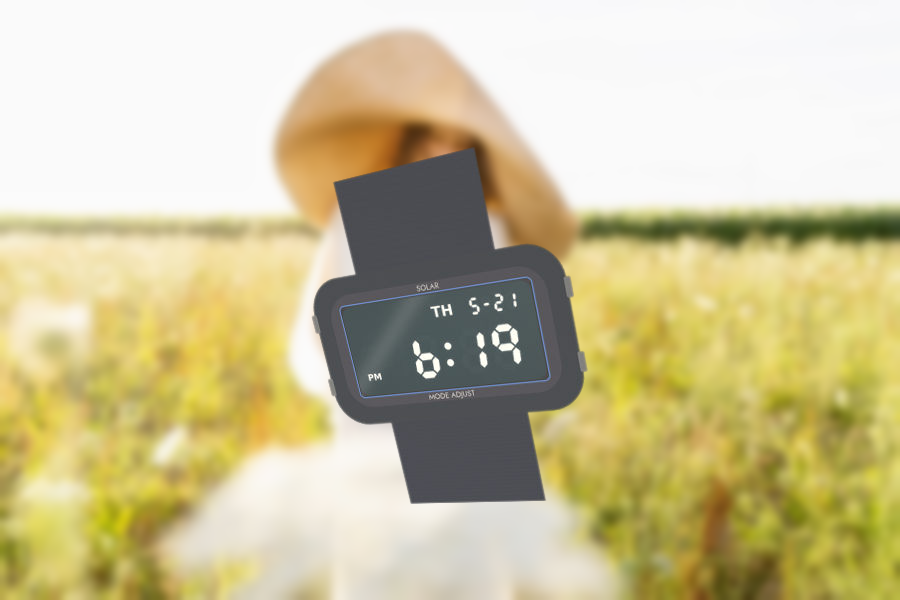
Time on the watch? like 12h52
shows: 6h19
